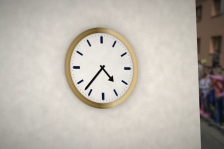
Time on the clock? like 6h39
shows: 4h37
